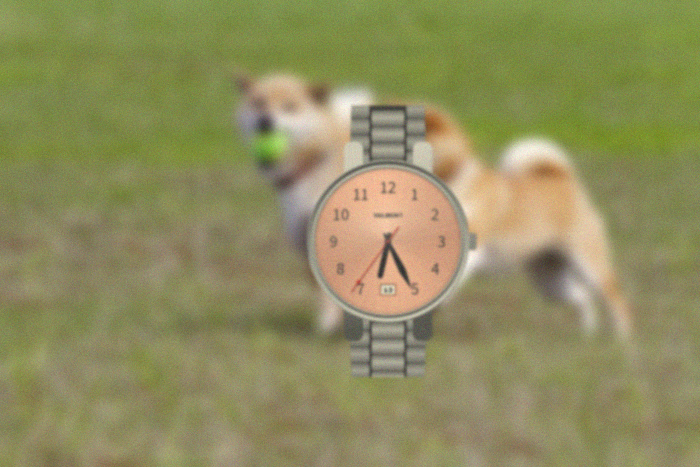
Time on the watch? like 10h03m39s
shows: 6h25m36s
